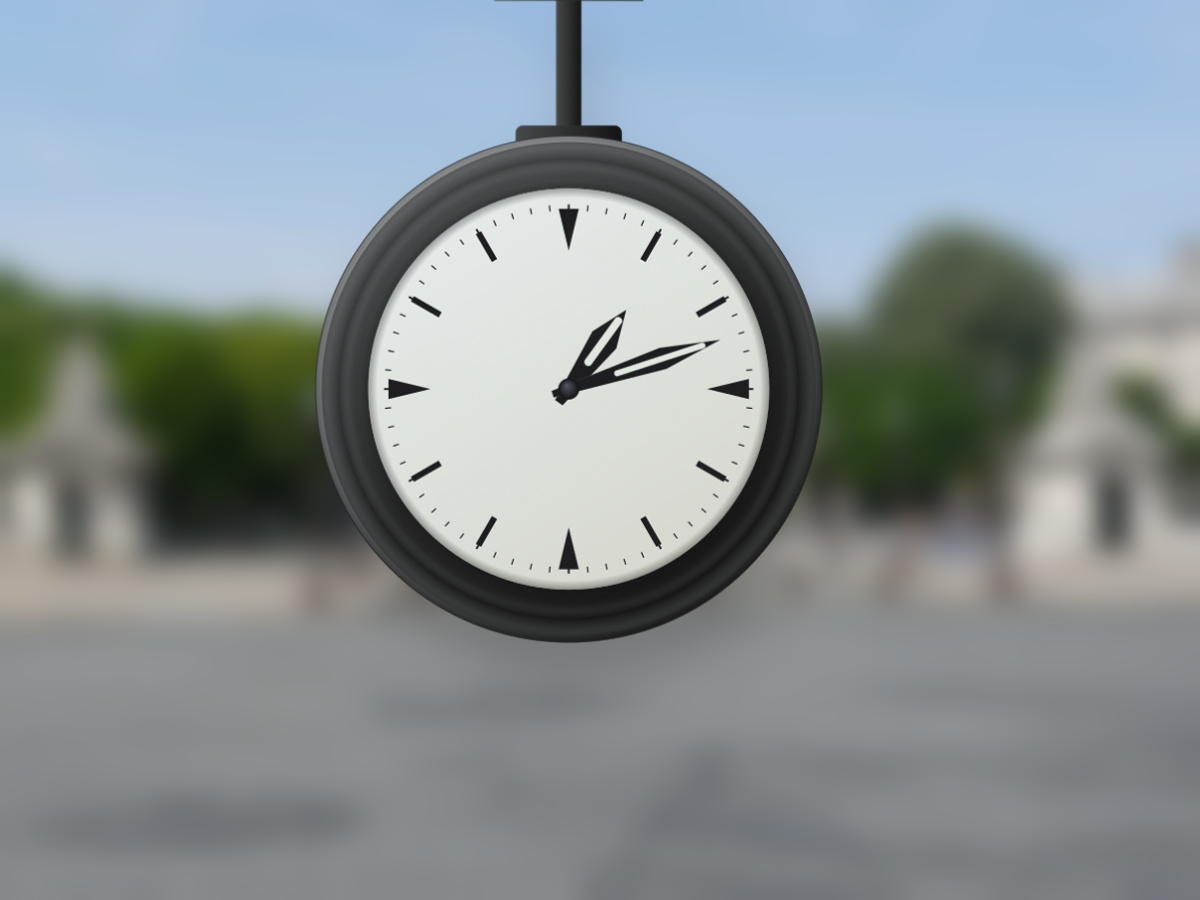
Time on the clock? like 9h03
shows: 1h12
